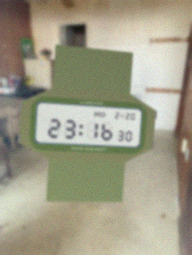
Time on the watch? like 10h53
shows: 23h16
